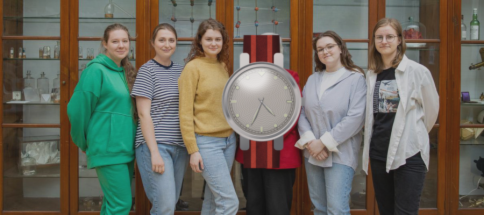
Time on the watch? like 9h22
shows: 4h34
